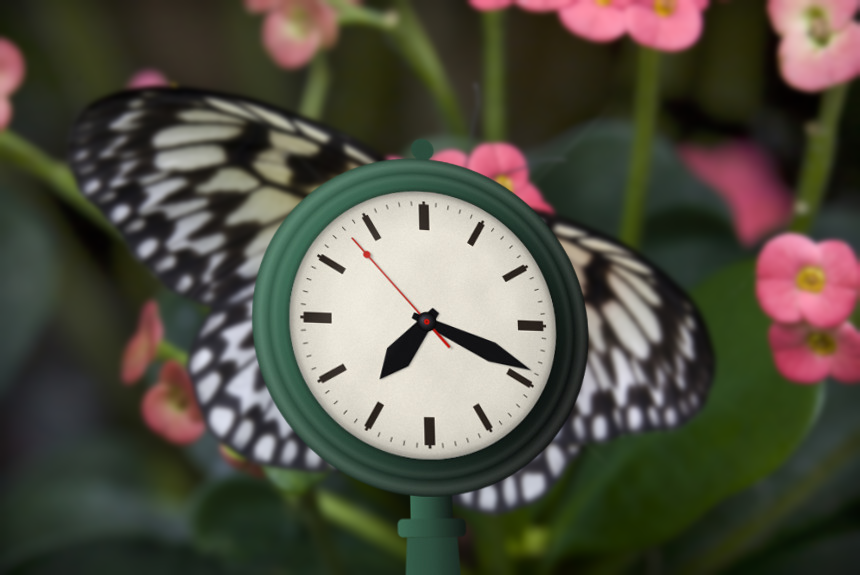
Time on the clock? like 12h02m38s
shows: 7h18m53s
